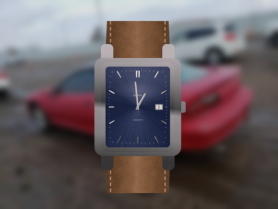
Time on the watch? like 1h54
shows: 12h59
